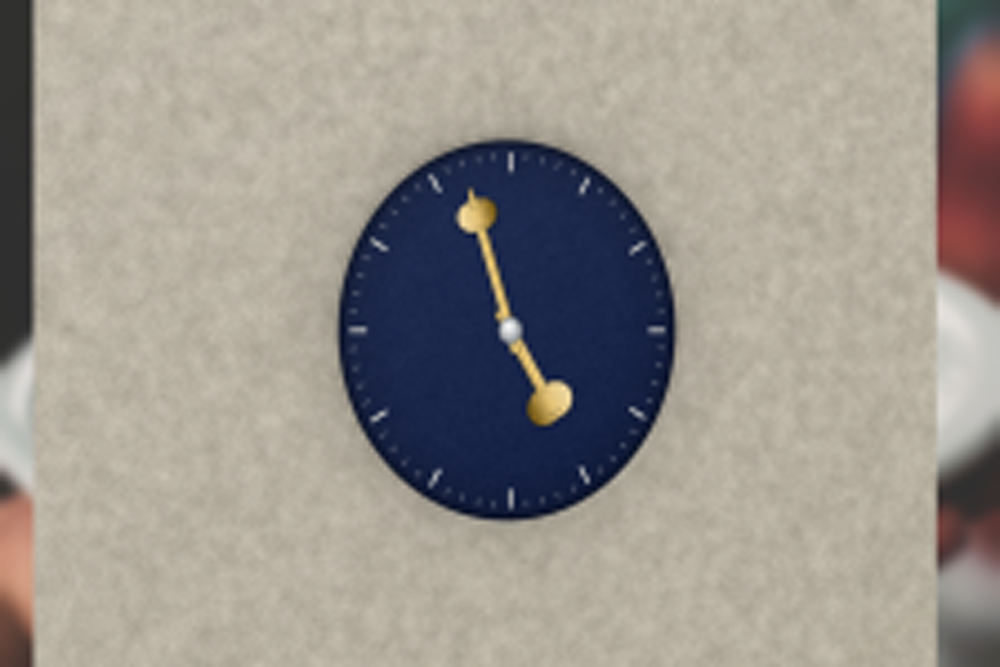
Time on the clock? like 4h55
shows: 4h57
